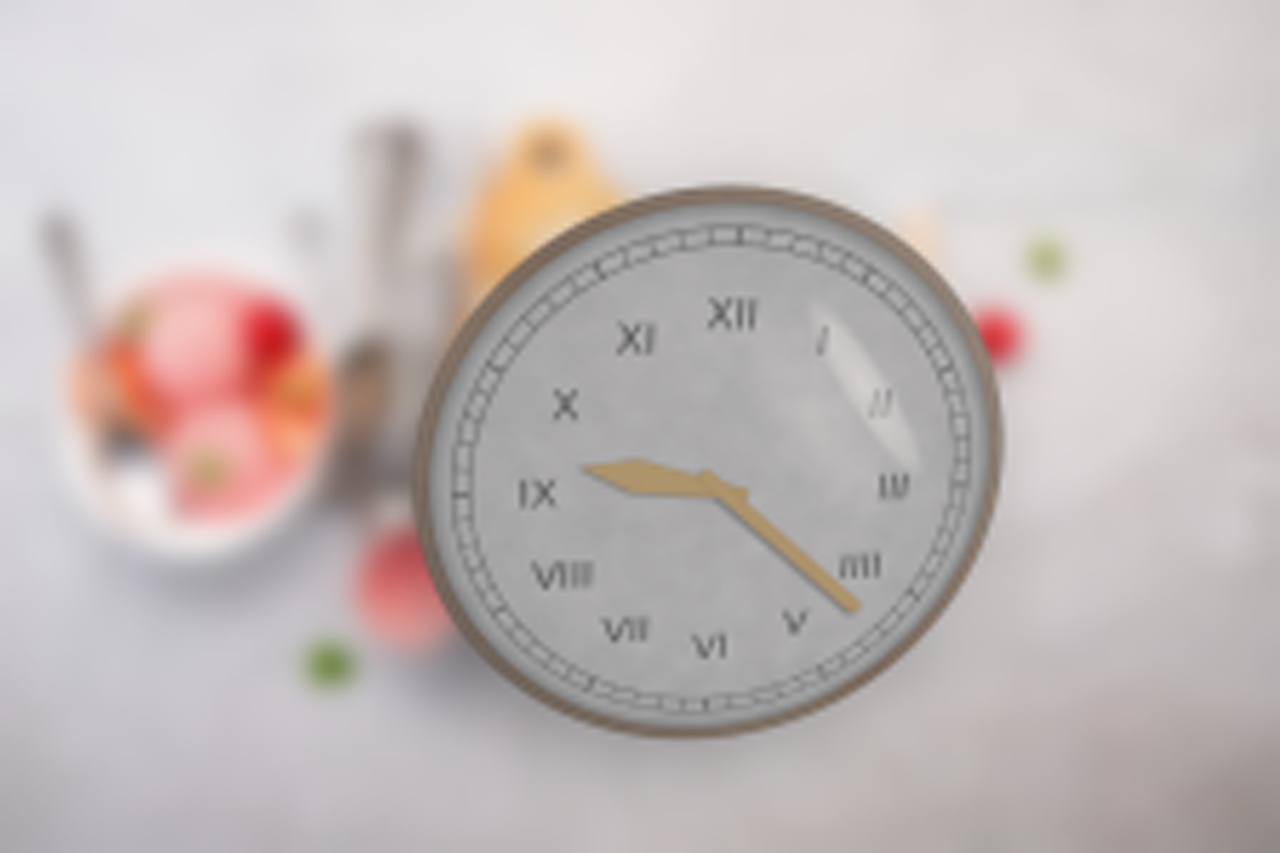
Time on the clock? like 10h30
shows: 9h22
